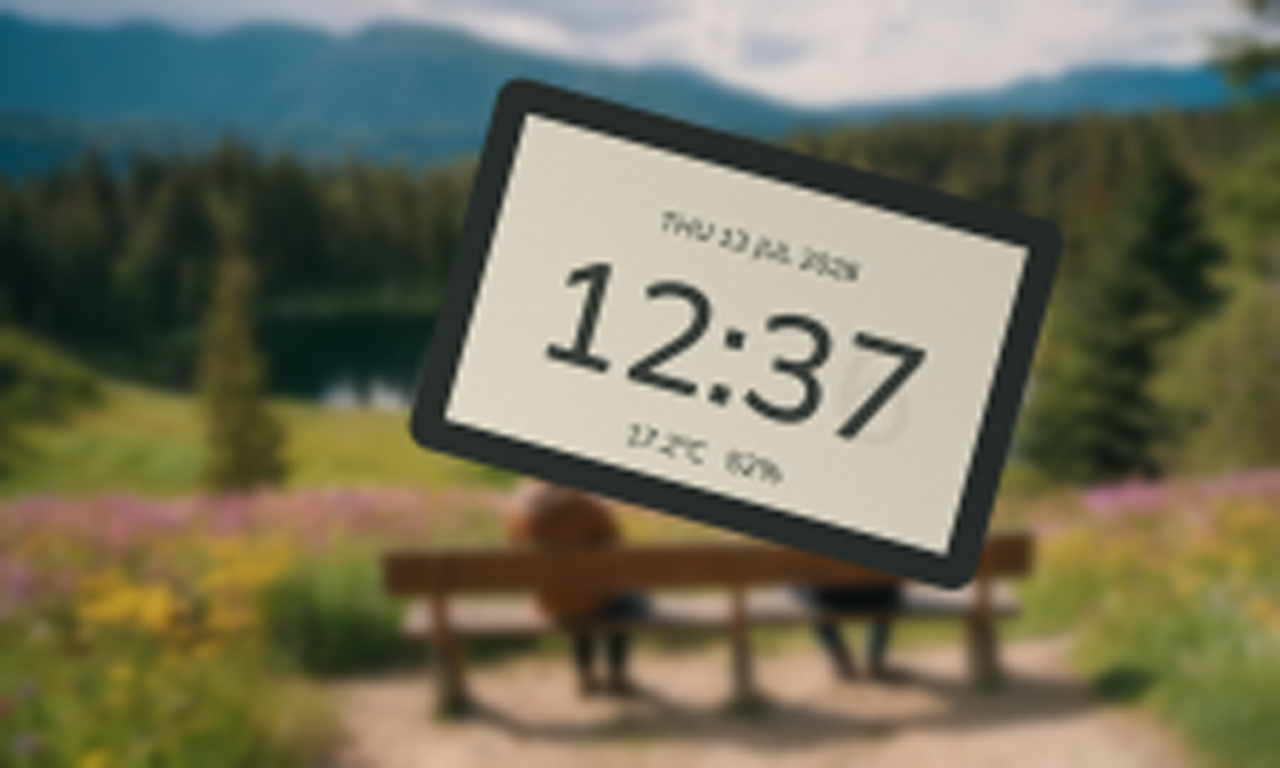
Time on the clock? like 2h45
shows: 12h37
